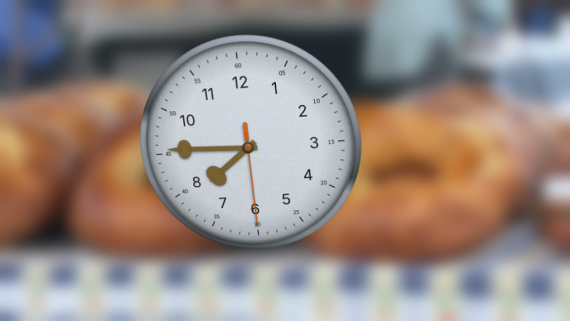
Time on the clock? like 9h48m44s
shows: 7h45m30s
